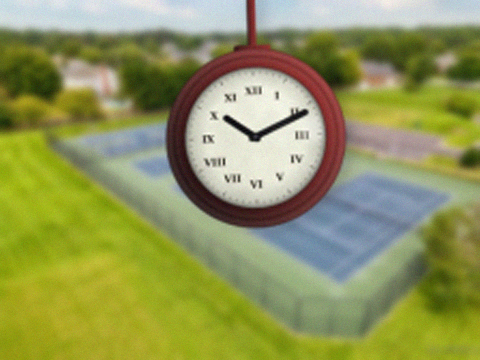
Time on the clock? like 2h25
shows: 10h11
